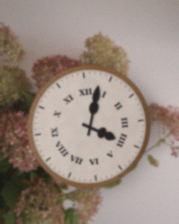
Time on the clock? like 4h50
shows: 4h03
